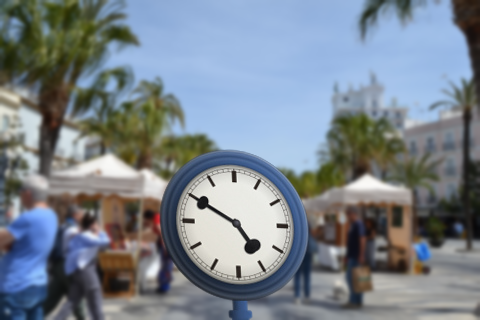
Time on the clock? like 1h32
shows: 4h50
